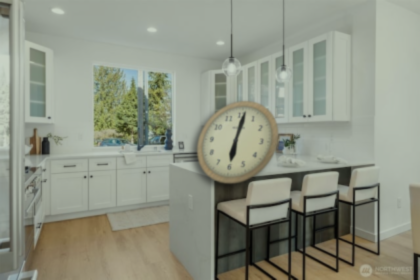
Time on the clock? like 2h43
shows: 6h01
